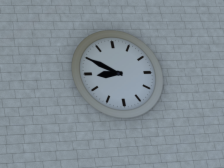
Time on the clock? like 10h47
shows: 8h50
